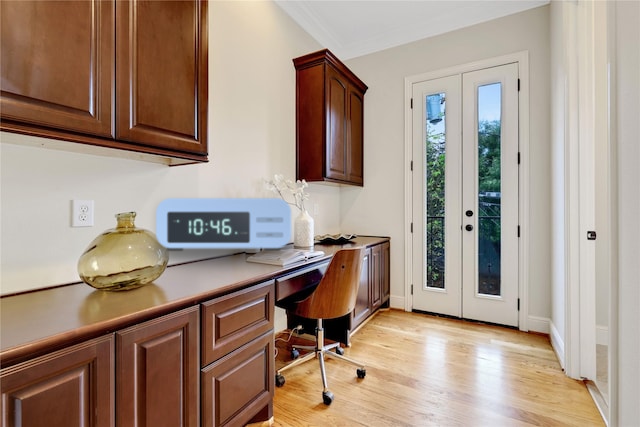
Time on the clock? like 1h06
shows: 10h46
